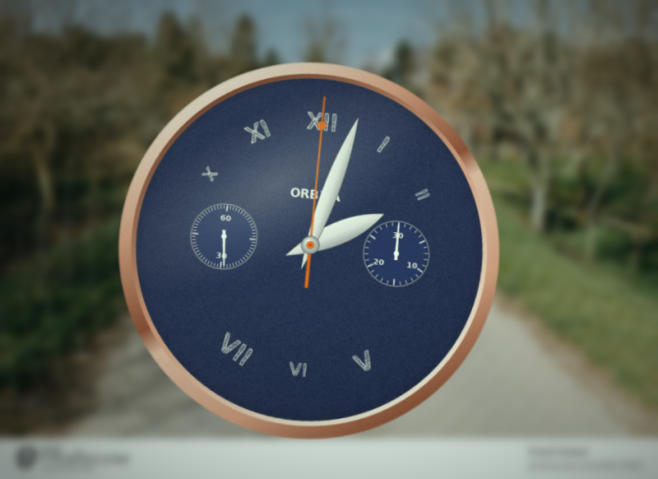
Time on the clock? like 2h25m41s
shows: 2h02m29s
